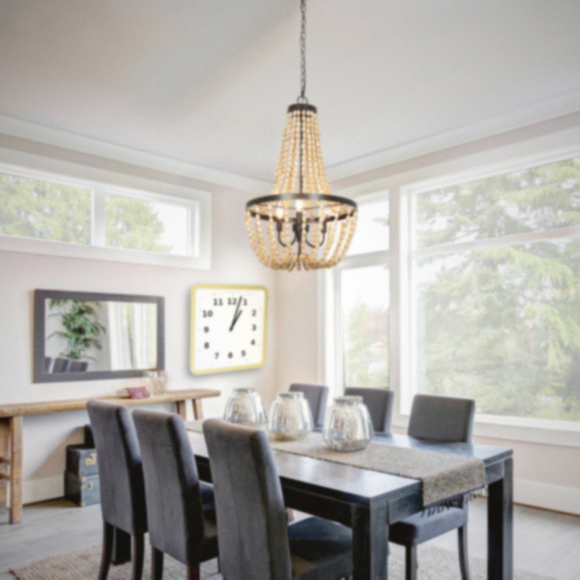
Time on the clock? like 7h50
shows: 1h03
